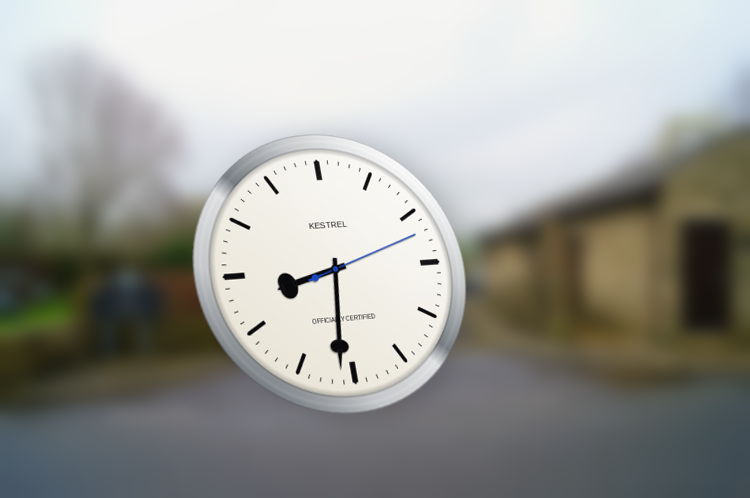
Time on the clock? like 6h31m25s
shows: 8h31m12s
